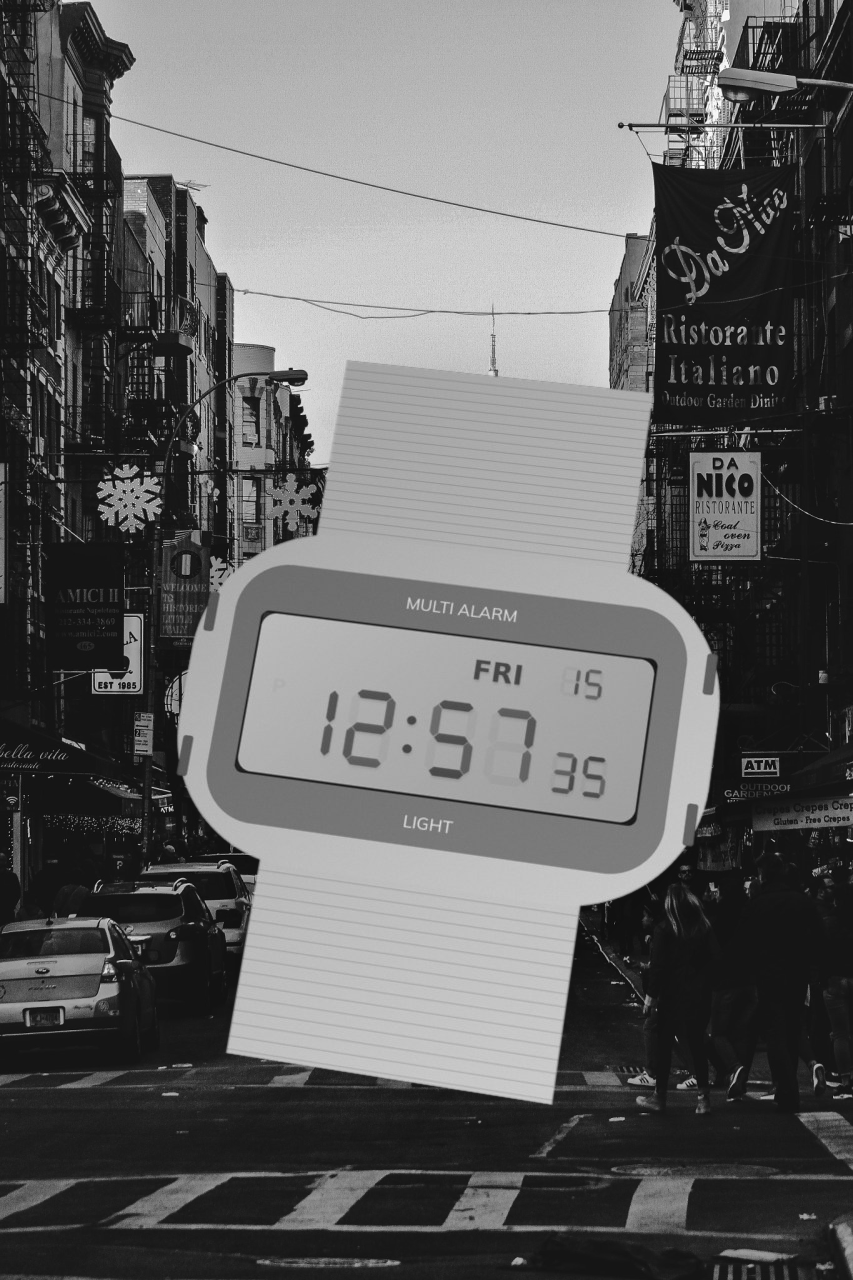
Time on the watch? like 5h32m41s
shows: 12h57m35s
